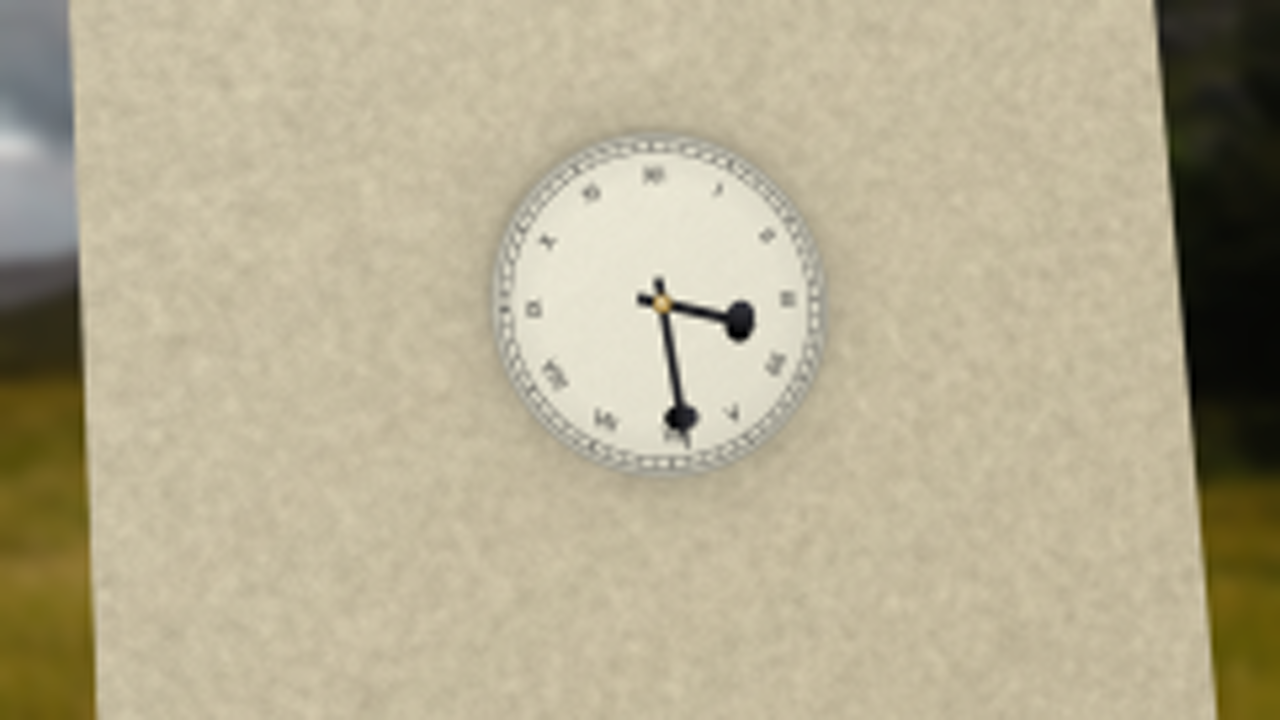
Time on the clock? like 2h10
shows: 3h29
